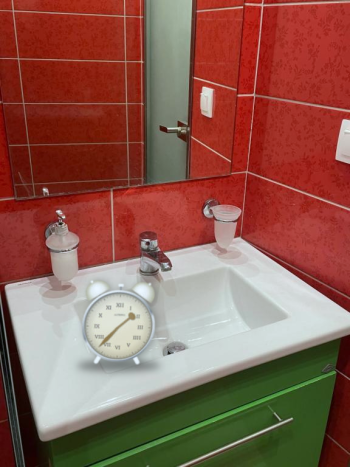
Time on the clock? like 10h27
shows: 1h37
